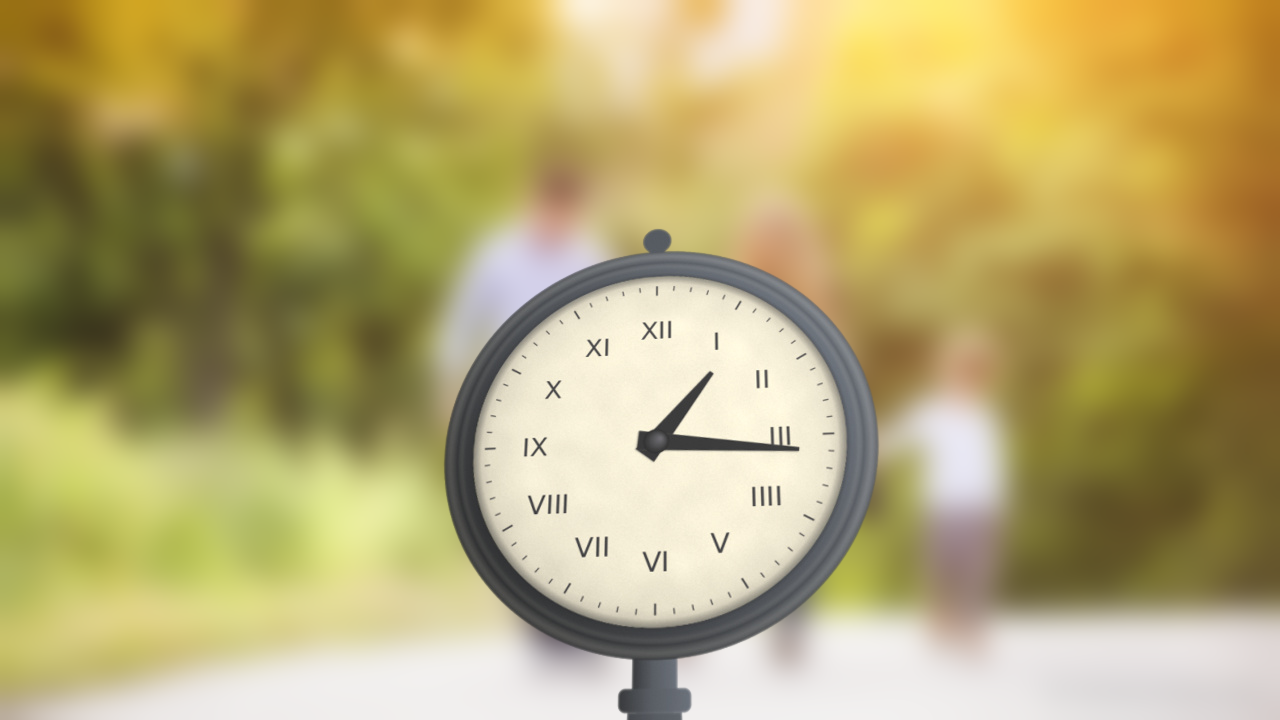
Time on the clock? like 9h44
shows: 1h16
